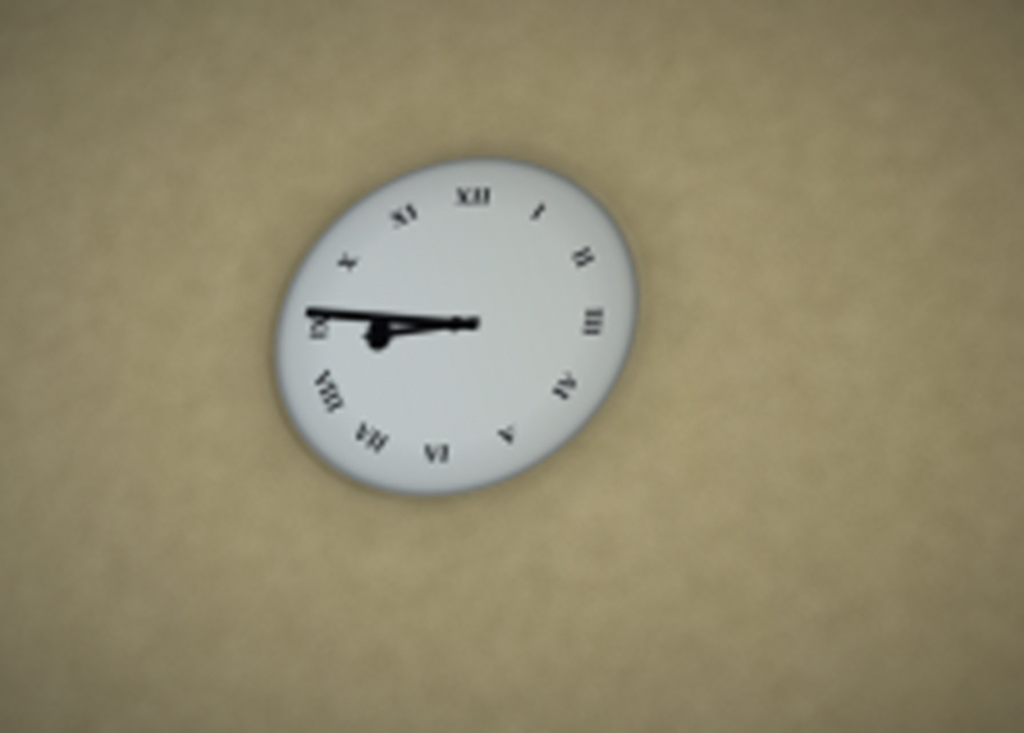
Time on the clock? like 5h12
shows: 8h46
